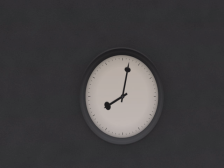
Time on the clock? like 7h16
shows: 8h02
